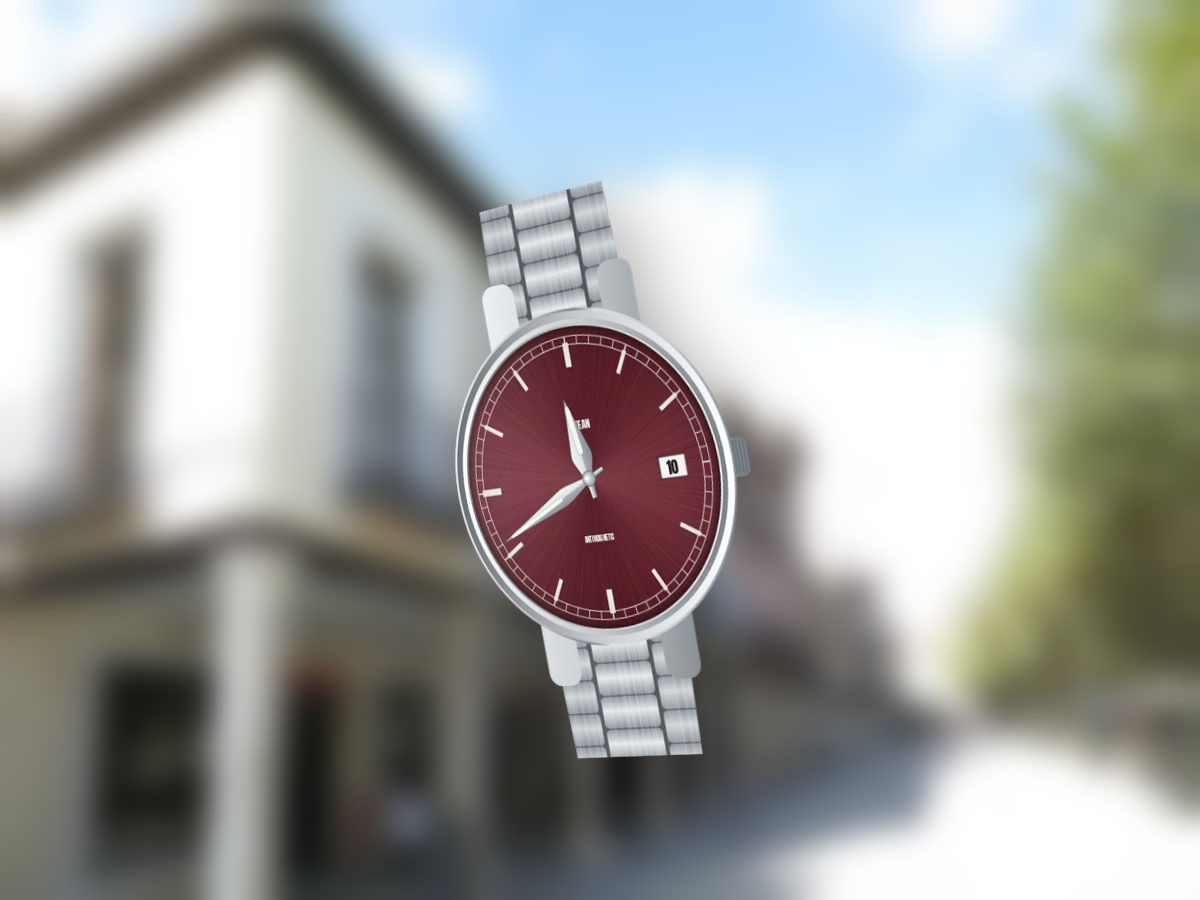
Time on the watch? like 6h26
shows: 11h41
